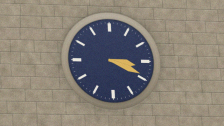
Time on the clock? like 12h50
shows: 3h19
